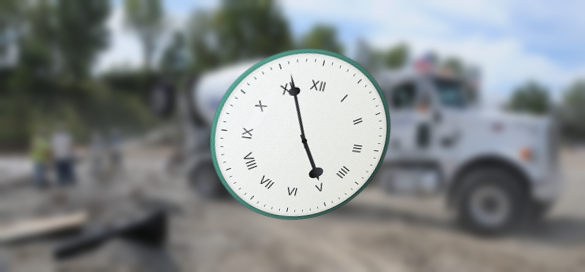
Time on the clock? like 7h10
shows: 4h56
